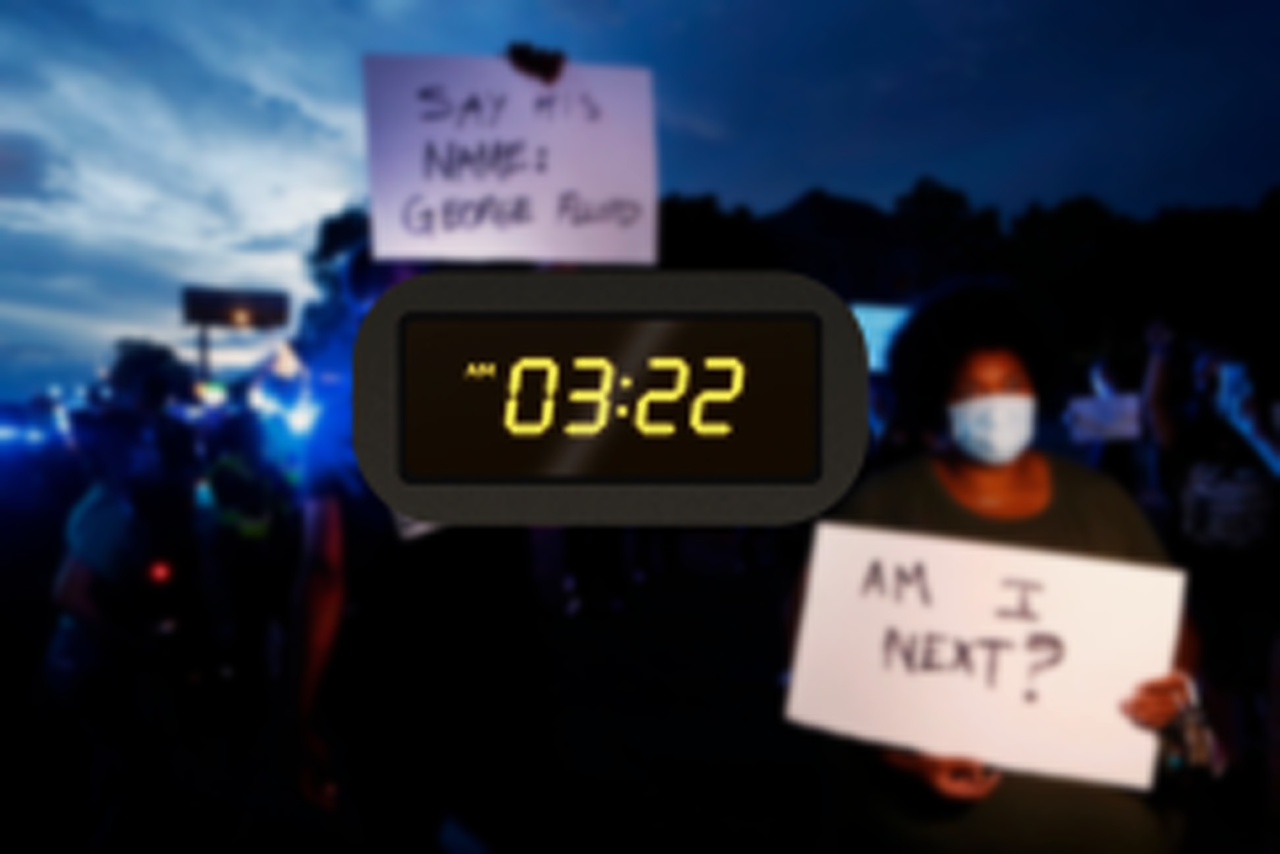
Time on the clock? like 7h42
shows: 3h22
